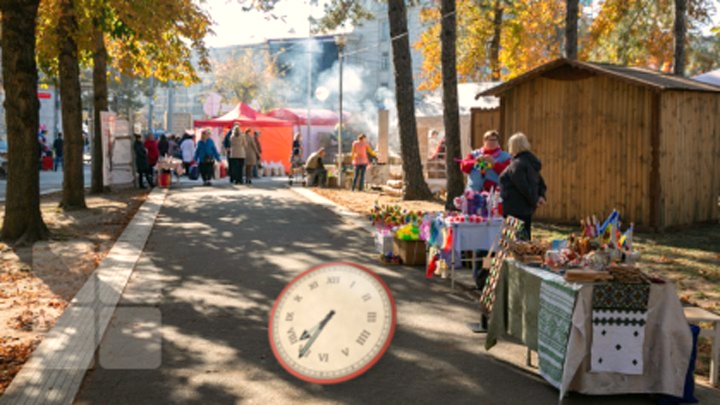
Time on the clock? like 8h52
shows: 7h35
